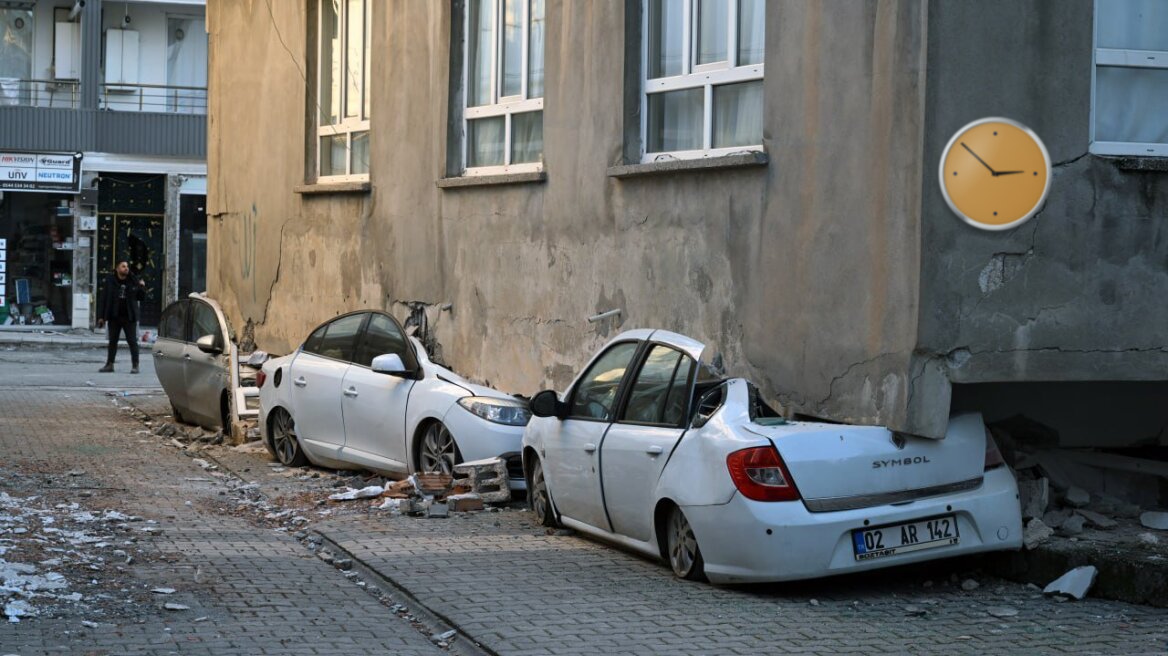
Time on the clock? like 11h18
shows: 2h52
